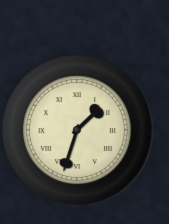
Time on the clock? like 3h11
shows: 1h33
